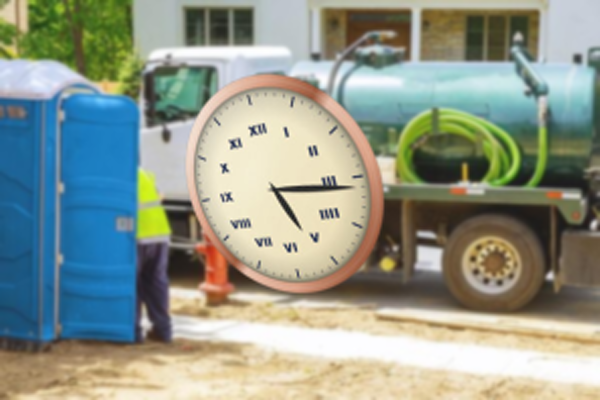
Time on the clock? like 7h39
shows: 5h16
